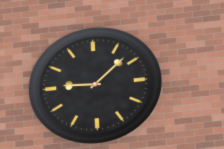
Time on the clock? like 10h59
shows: 9h08
